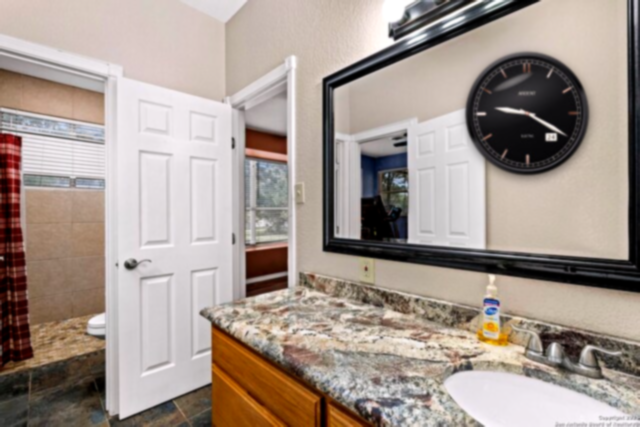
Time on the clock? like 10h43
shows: 9h20
